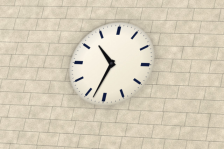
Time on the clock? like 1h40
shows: 10h33
